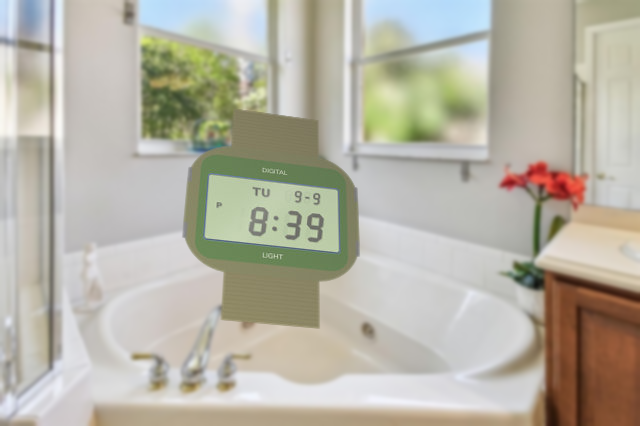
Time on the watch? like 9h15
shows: 8h39
